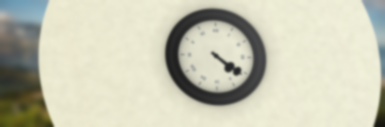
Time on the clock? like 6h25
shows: 4h21
